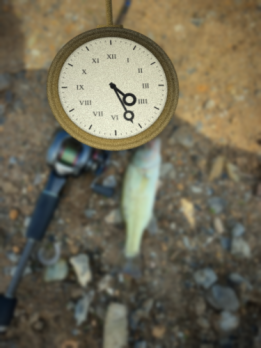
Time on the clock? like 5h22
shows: 4h26
